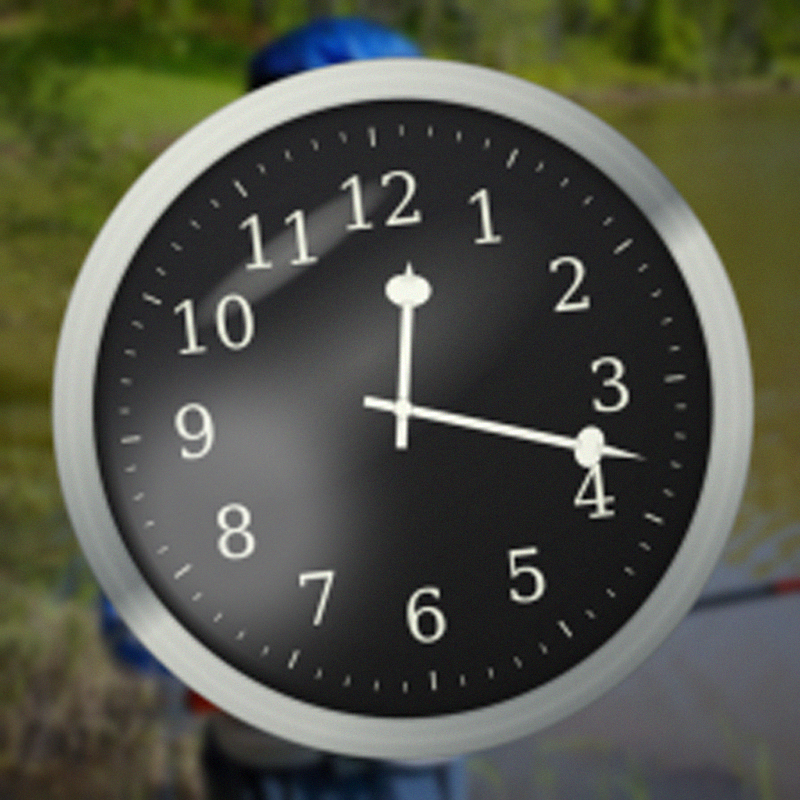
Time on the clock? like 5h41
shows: 12h18
